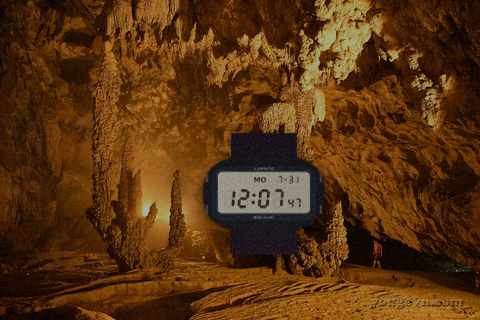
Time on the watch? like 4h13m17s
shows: 12h07m47s
